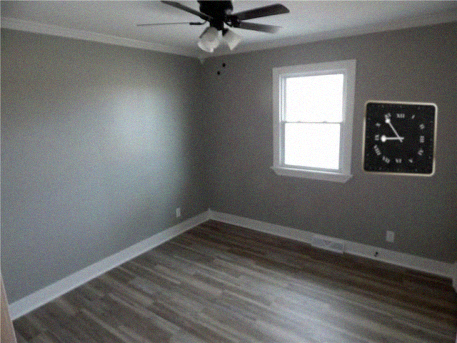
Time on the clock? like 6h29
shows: 8h54
